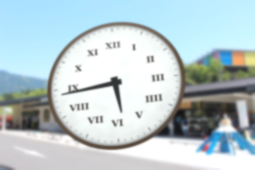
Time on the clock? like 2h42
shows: 5h44
